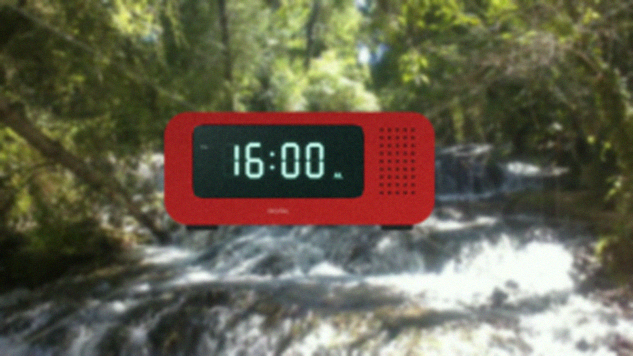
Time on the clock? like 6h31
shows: 16h00
